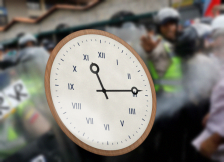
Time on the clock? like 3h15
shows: 11h14
